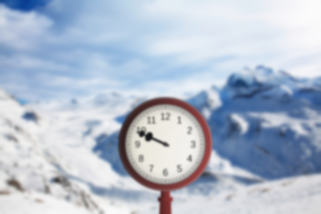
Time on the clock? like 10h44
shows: 9h49
